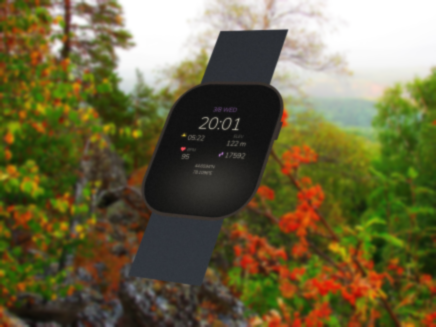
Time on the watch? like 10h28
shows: 20h01
